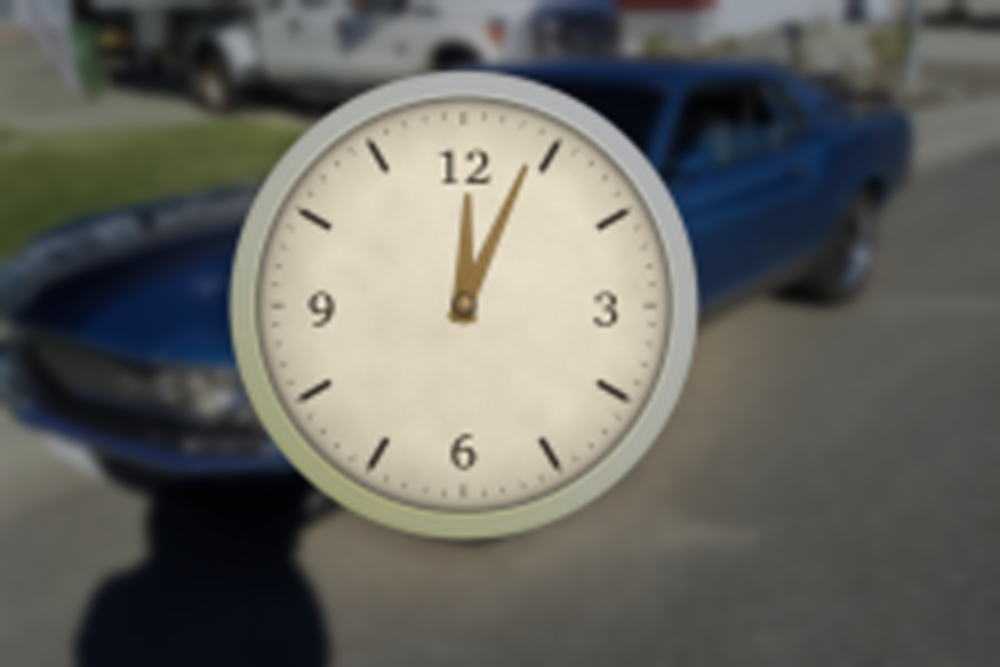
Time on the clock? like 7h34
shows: 12h04
